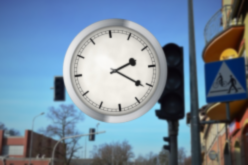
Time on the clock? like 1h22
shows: 2h21
